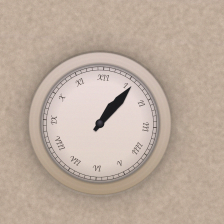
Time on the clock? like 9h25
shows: 1h06
